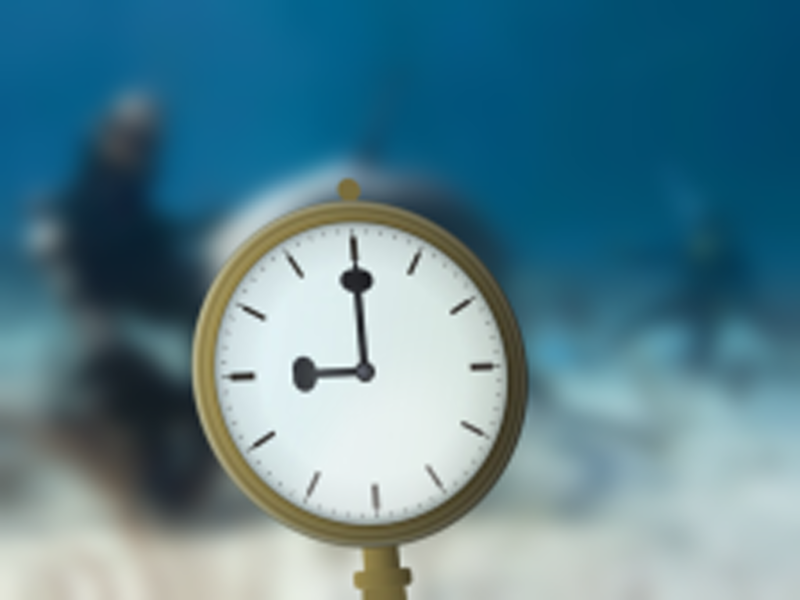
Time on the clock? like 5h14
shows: 9h00
